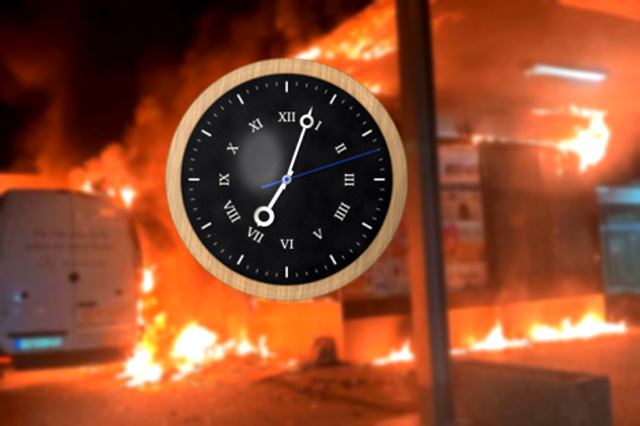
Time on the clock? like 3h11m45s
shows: 7h03m12s
